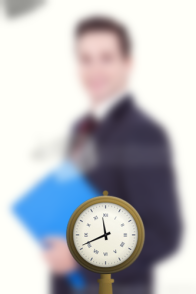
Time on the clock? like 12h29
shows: 11h41
